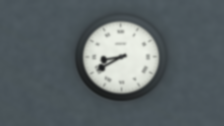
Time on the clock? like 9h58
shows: 8h40
